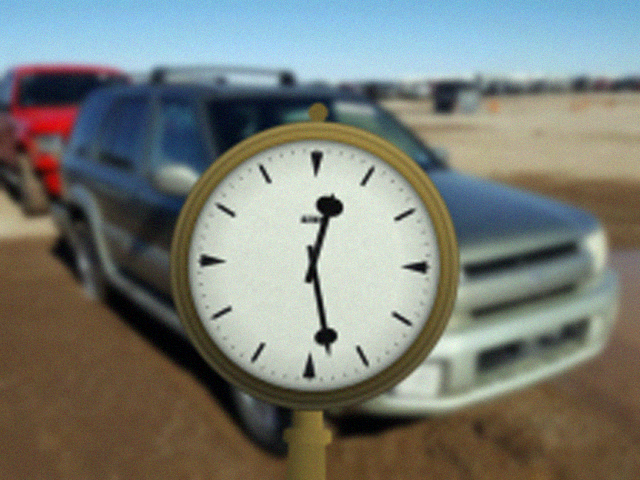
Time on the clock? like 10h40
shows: 12h28
